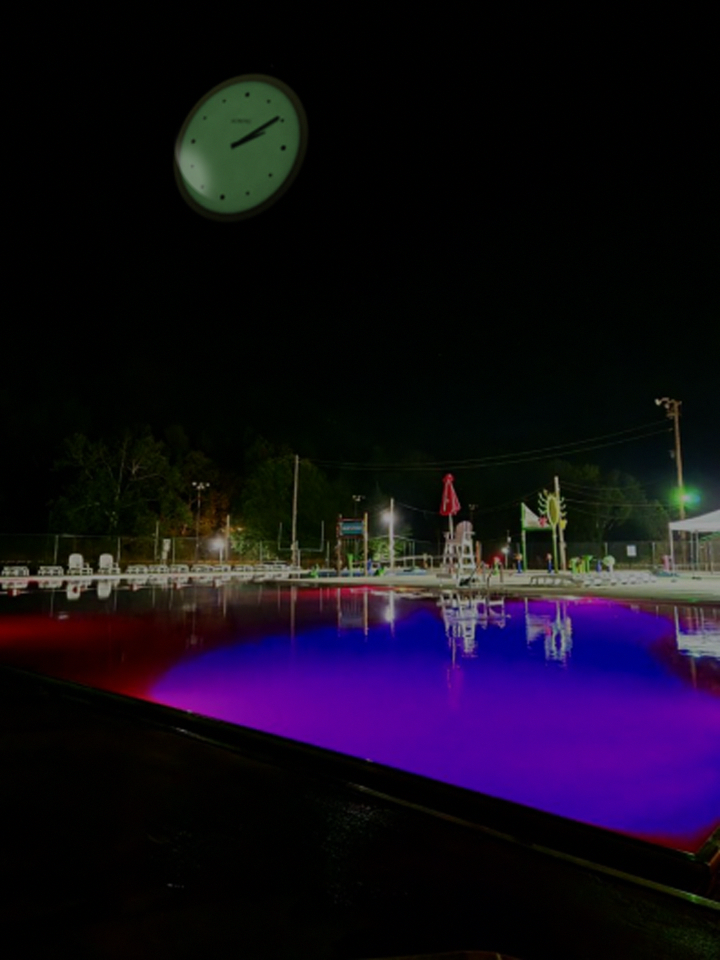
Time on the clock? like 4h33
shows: 2h09
